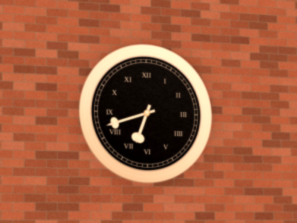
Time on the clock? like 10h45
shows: 6h42
